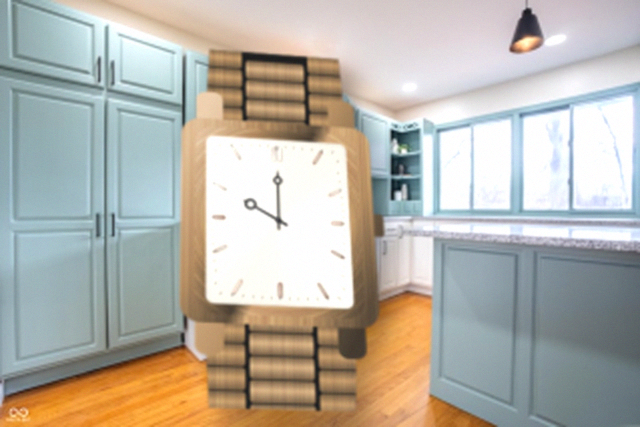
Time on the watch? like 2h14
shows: 10h00
